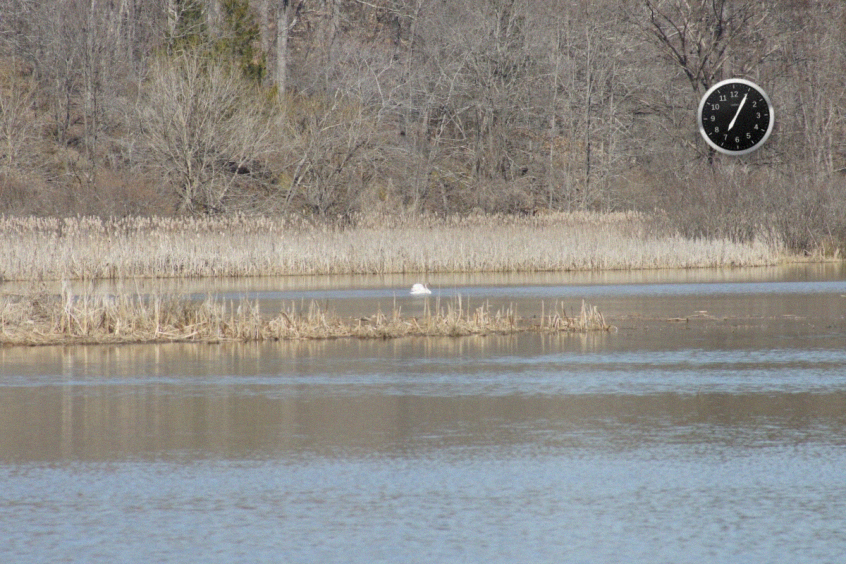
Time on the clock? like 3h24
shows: 7h05
